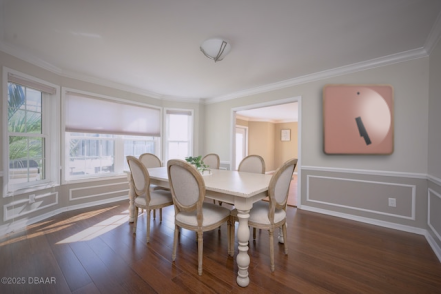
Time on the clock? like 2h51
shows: 5h26
